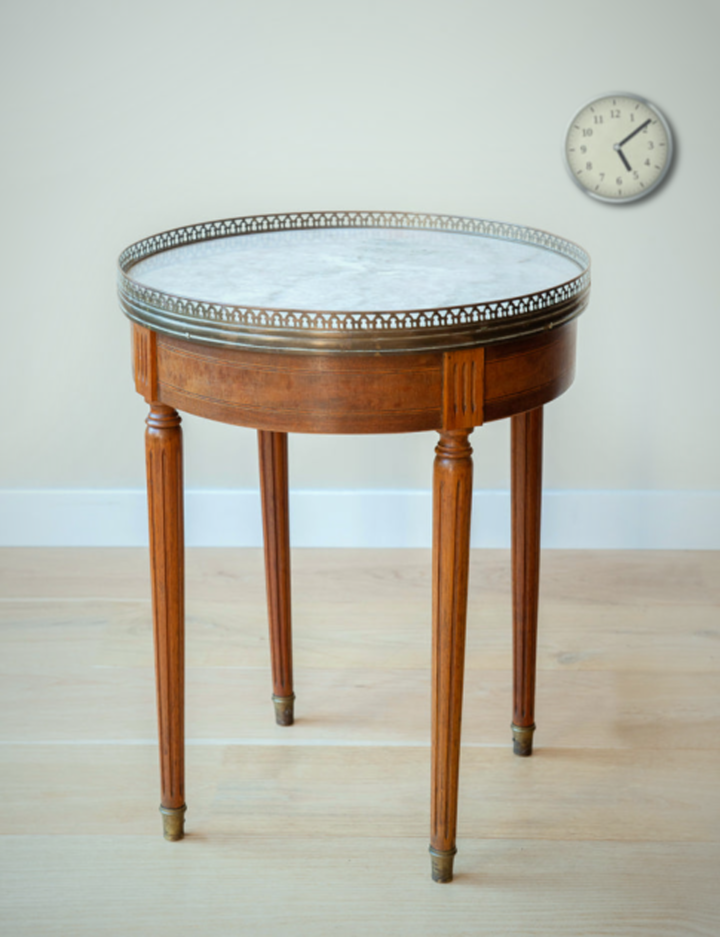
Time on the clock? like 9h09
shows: 5h09
